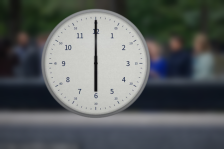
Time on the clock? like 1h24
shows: 6h00
